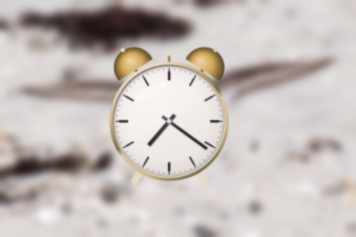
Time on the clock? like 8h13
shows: 7h21
